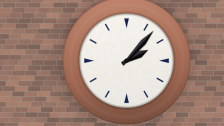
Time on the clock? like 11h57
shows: 2h07
